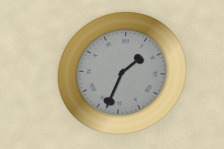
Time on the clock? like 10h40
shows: 1h33
